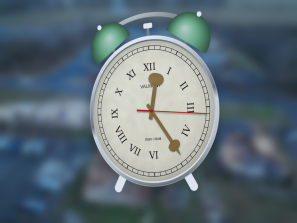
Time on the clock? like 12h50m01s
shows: 12h24m16s
